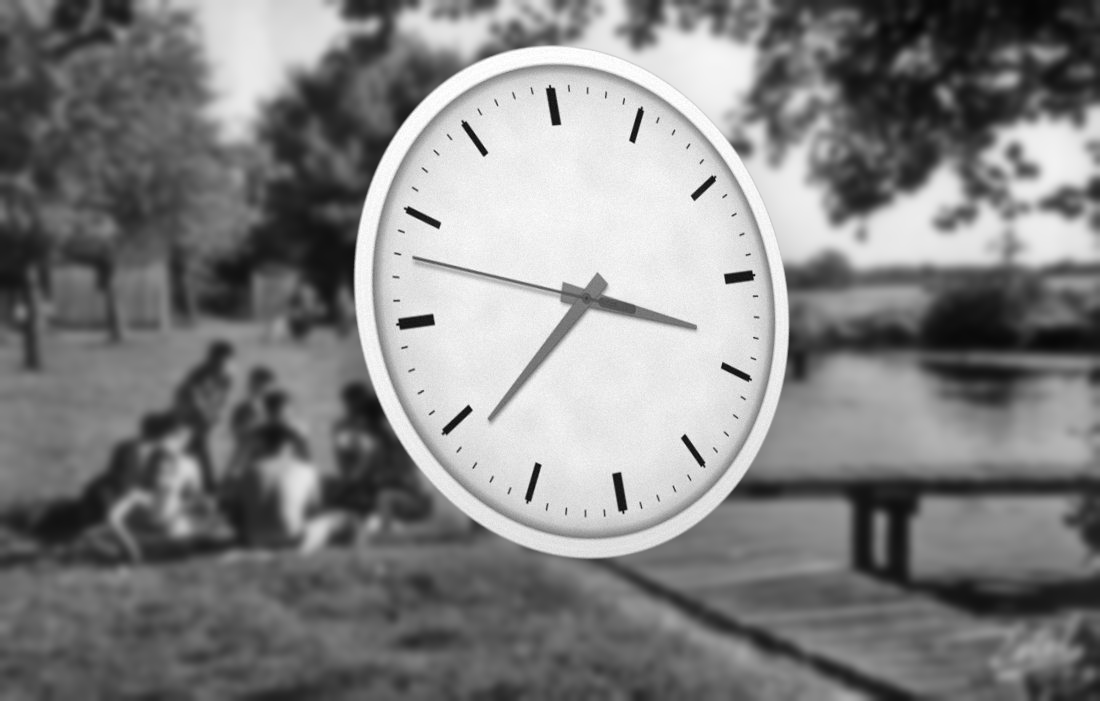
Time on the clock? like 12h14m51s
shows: 3h38m48s
